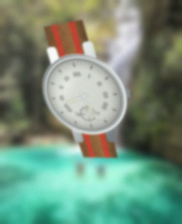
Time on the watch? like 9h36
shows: 8h27
